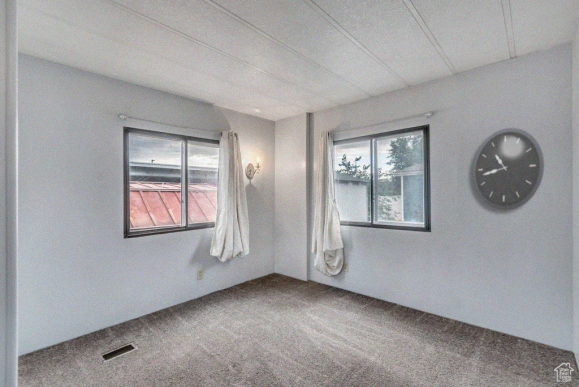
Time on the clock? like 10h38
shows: 10h43
